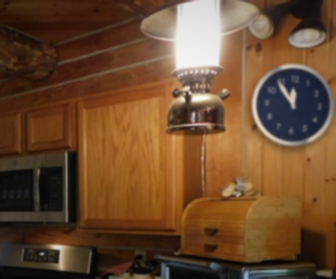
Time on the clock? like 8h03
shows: 11h54
